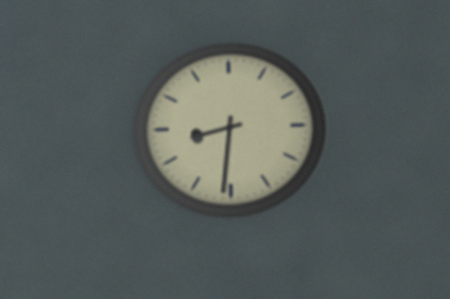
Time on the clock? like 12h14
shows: 8h31
